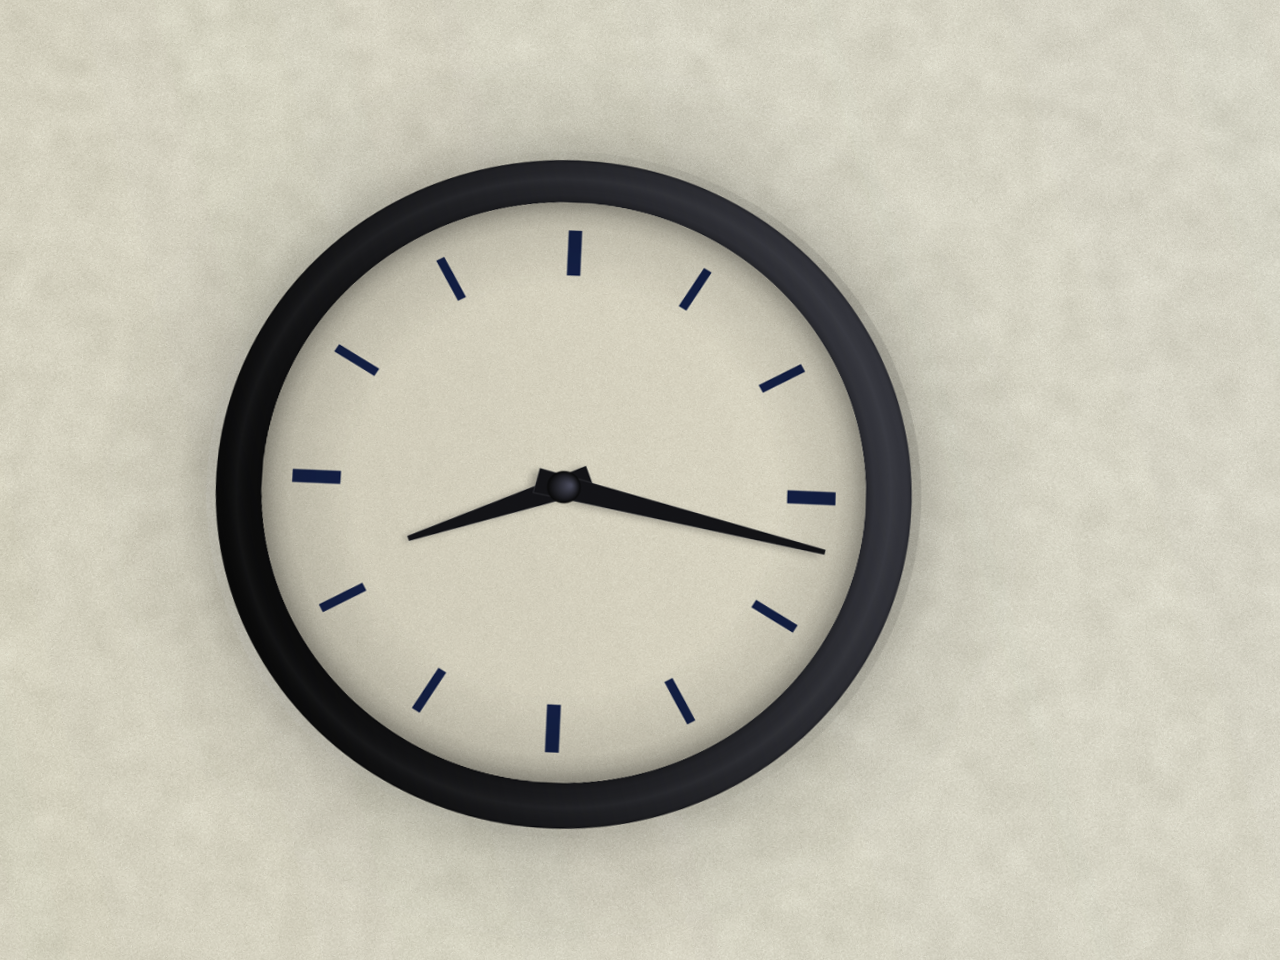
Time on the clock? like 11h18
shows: 8h17
